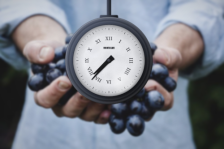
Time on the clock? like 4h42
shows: 7h37
